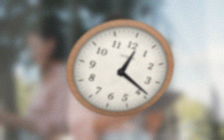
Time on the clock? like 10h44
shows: 12h19
